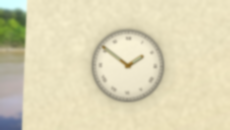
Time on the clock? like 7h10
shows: 1h51
